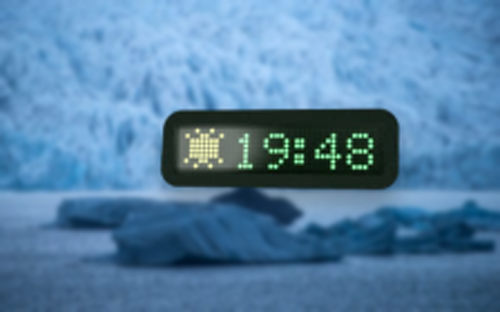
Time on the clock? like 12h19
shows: 19h48
